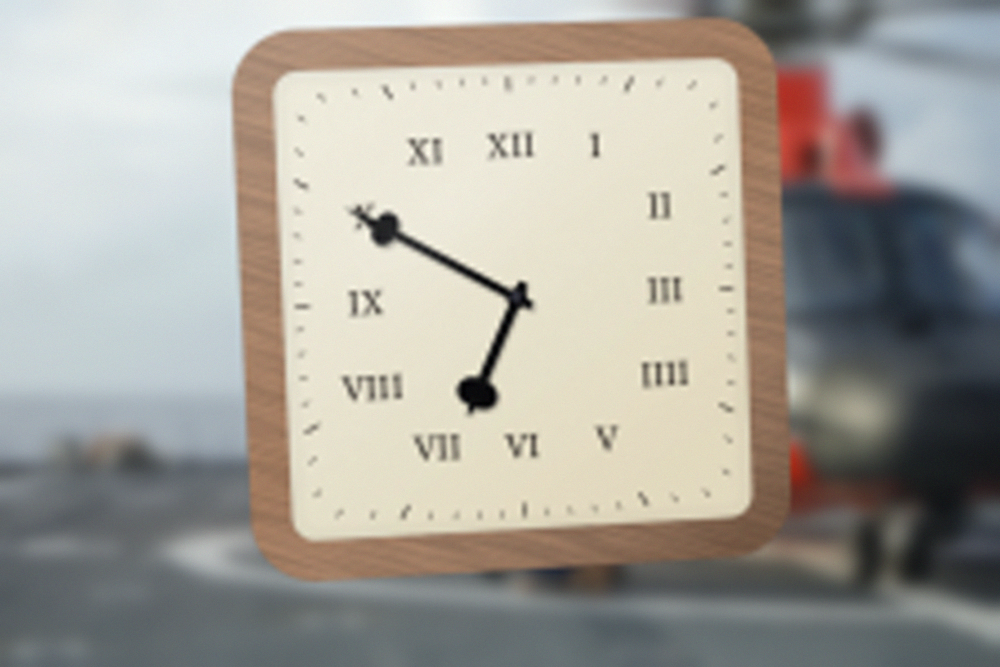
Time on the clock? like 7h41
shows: 6h50
